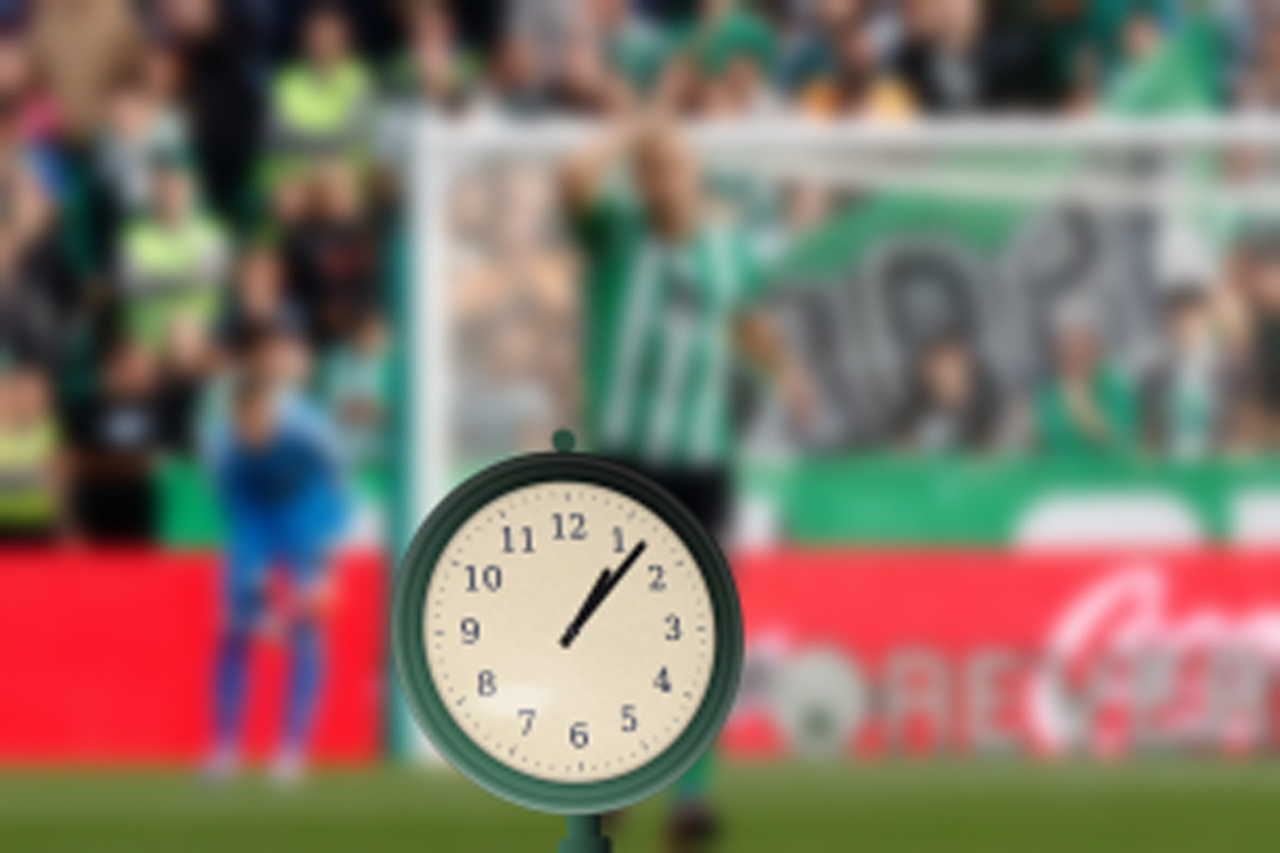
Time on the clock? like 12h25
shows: 1h07
